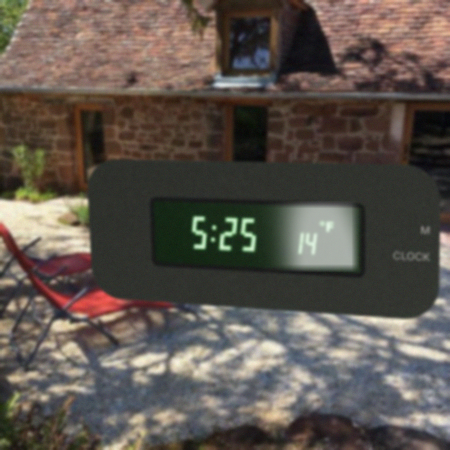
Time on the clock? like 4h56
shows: 5h25
